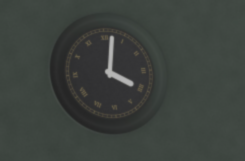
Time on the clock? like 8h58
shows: 4h02
